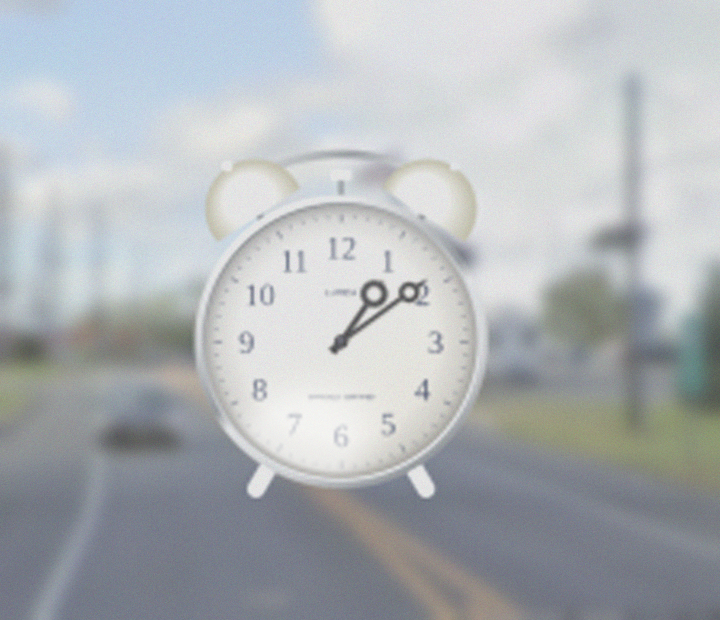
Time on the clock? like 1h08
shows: 1h09
